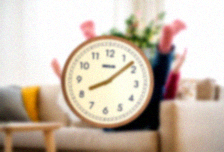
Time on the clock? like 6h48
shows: 8h08
